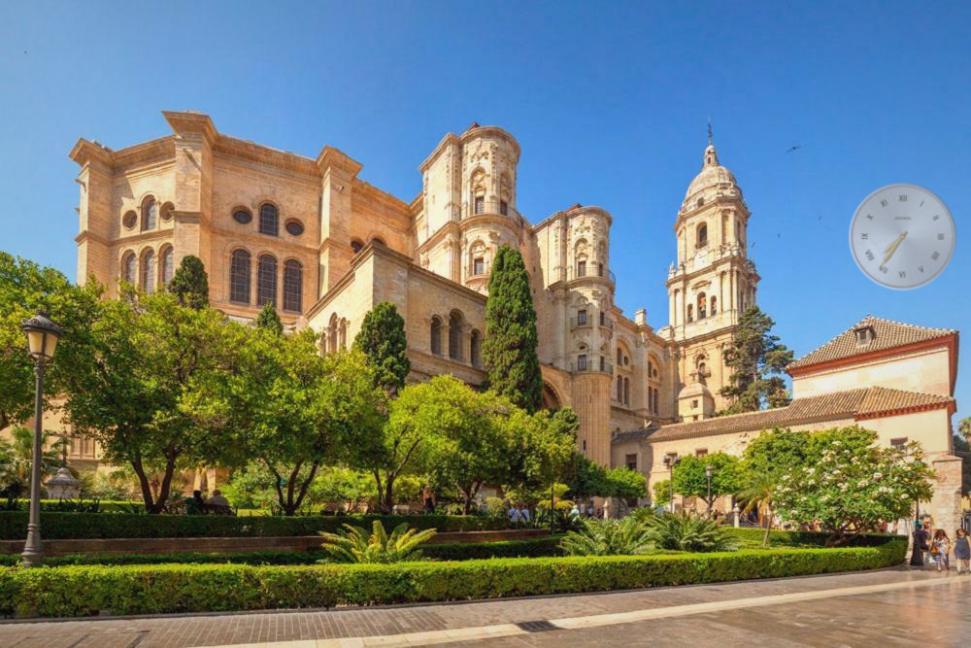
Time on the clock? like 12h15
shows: 7h36
